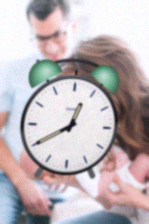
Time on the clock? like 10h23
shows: 12h40
